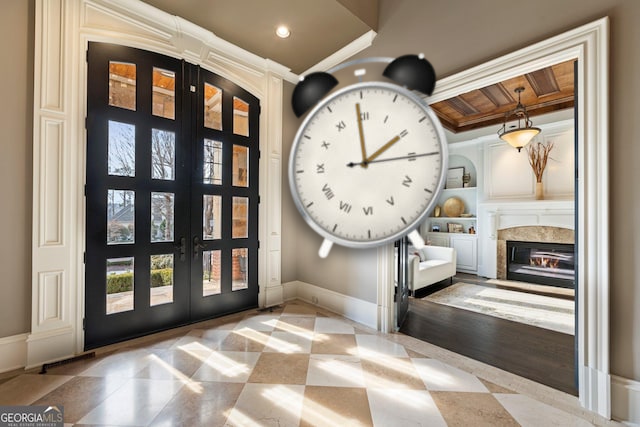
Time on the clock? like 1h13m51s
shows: 1h59m15s
